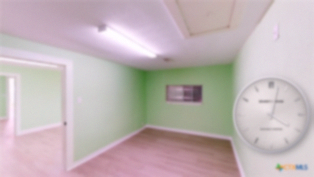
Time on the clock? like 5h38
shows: 4h02
